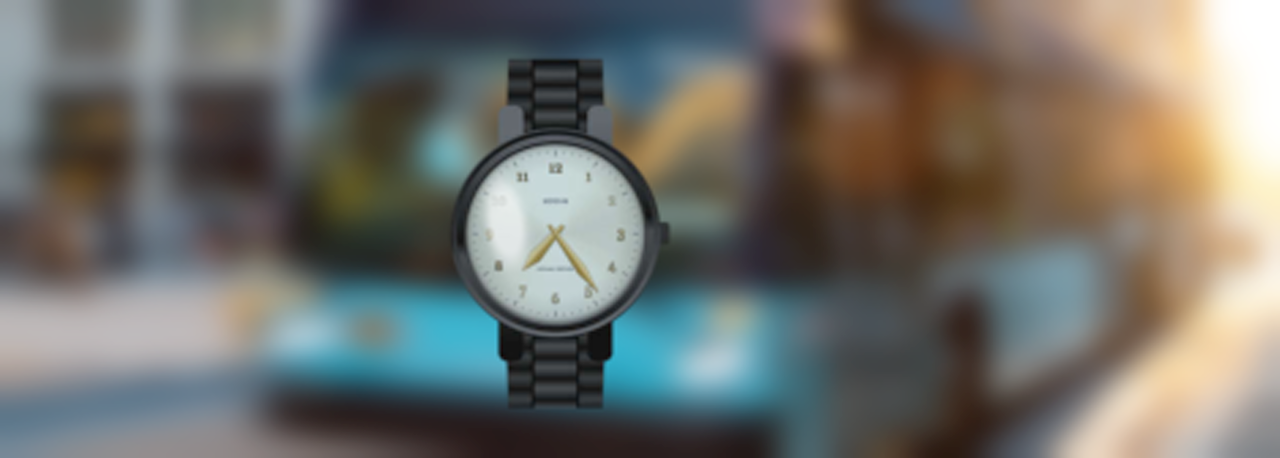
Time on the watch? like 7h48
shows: 7h24
